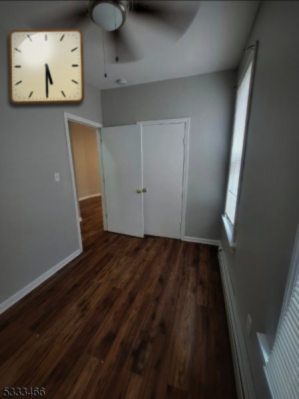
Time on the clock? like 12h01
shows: 5h30
